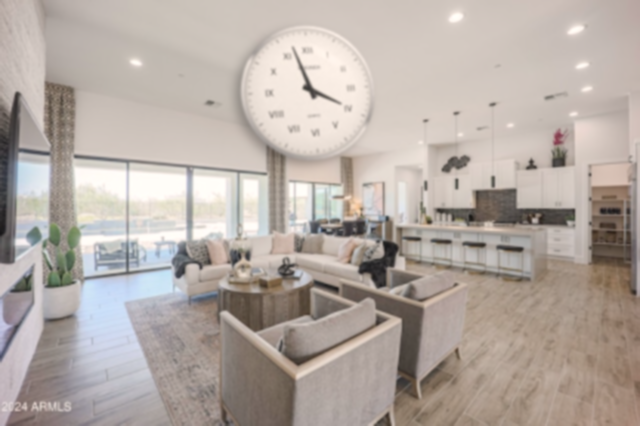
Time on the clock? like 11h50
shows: 3h57
